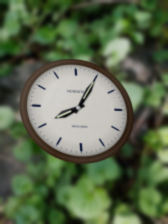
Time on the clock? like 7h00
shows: 8h05
